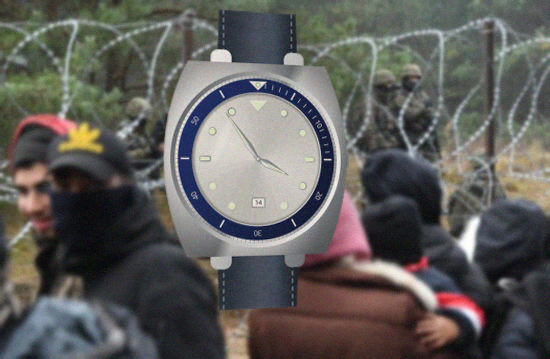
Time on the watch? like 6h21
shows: 3h54
